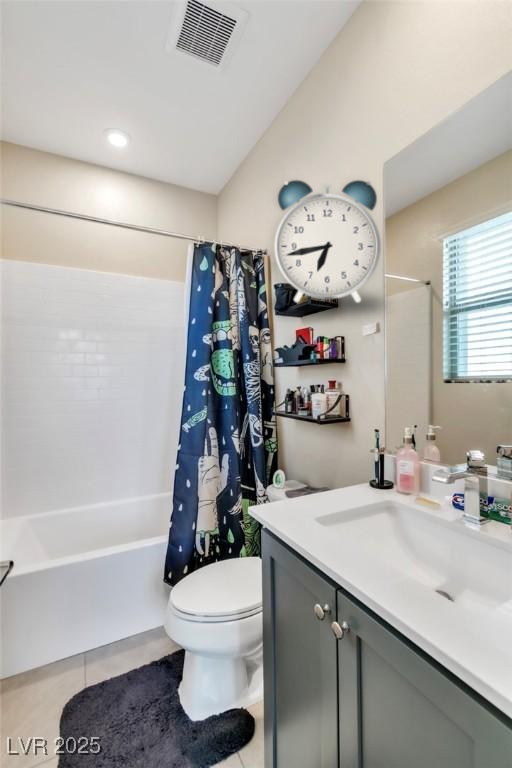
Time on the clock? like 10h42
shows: 6h43
